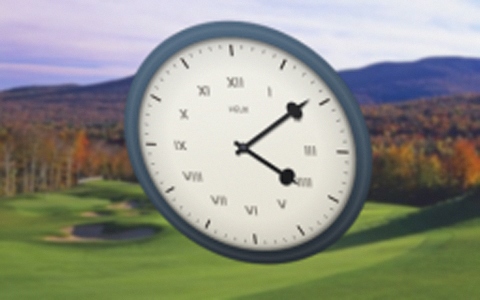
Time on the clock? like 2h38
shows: 4h09
